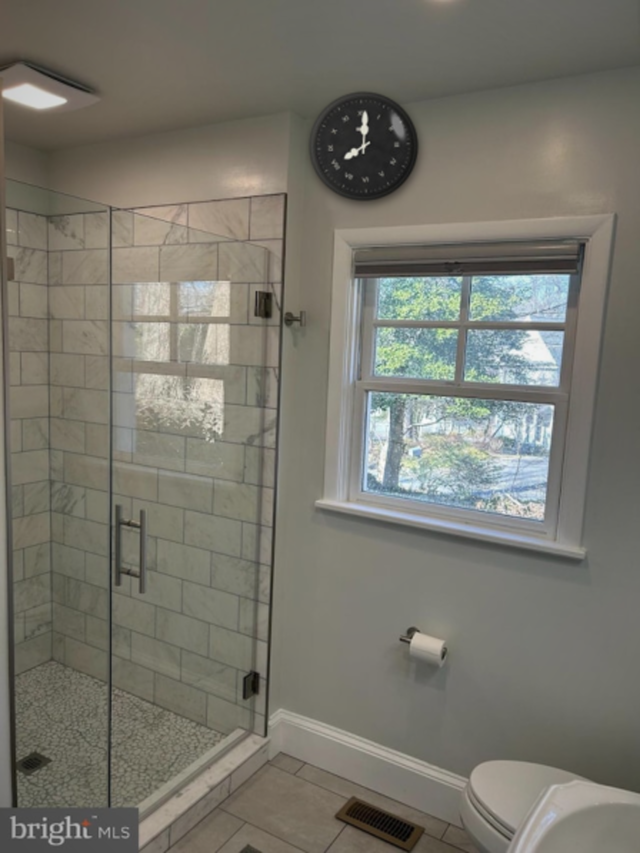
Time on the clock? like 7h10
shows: 8h01
